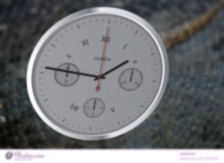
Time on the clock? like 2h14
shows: 1h46
